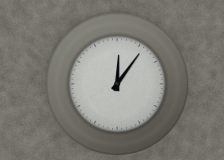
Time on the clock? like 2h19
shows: 12h06
